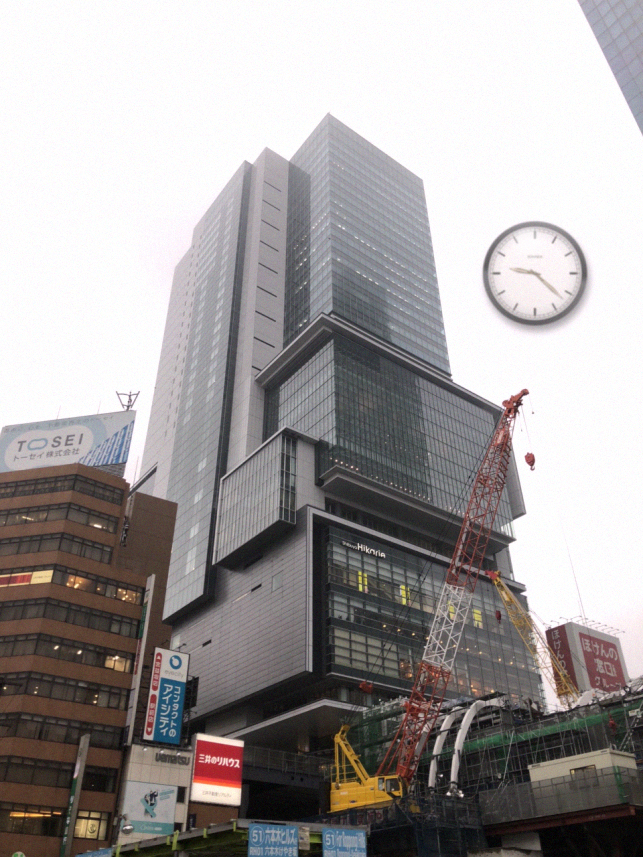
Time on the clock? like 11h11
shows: 9h22
